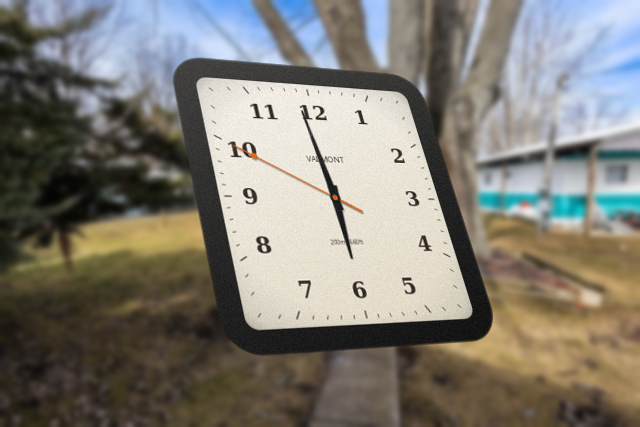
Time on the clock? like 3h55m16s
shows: 5h58m50s
